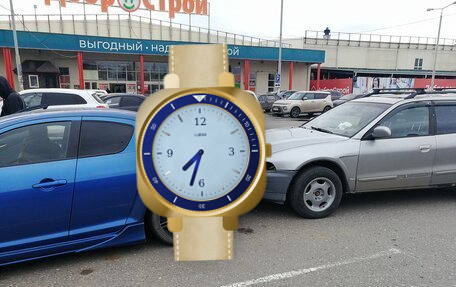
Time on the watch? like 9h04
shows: 7h33
